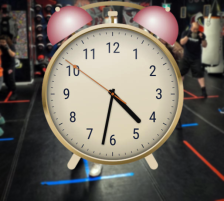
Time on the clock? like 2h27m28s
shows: 4h31m51s
